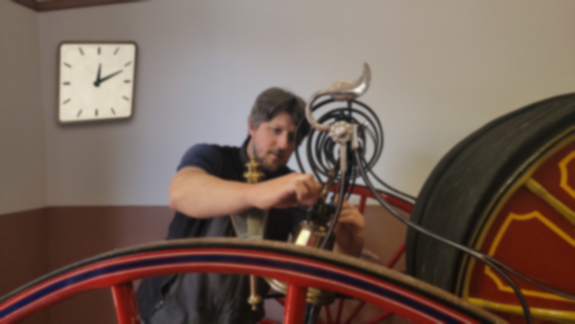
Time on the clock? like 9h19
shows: 12h11
